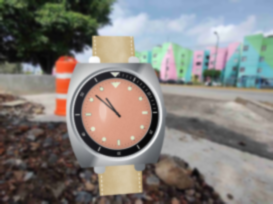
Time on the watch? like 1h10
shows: 10h52
